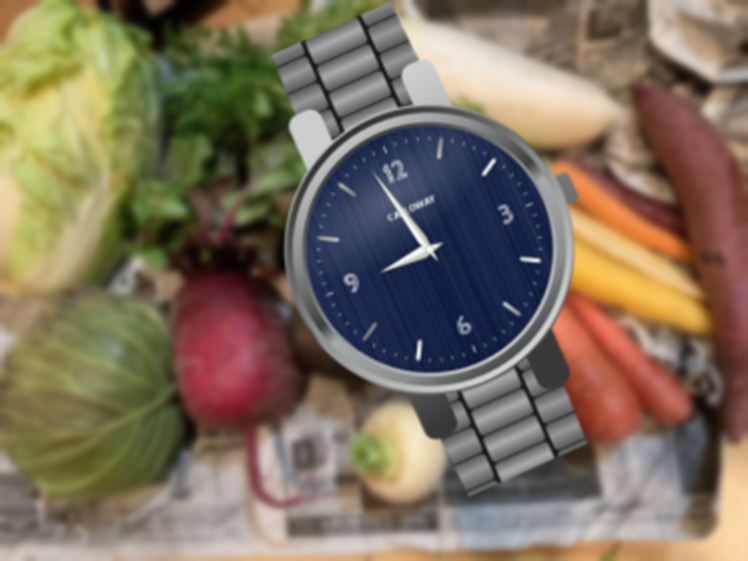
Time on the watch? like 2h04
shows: 8h58
